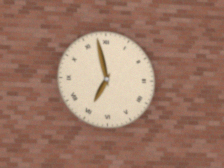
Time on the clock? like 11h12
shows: 6h58
